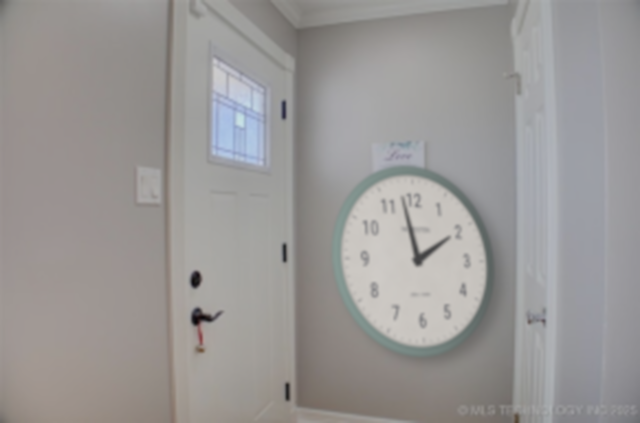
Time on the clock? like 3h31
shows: 1h58
